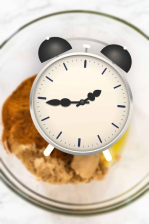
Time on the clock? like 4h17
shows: 1h44
